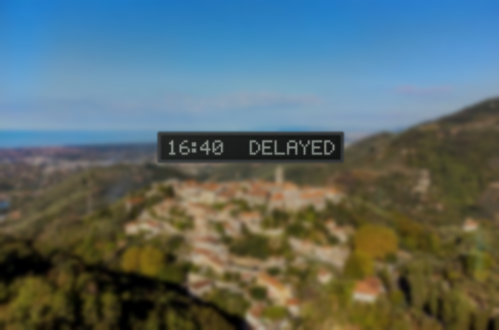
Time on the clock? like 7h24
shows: 16h40
